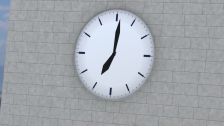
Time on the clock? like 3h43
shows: 7h01
